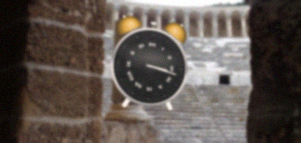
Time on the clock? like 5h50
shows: 3h17
